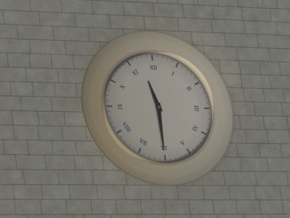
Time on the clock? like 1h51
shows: 11h30
